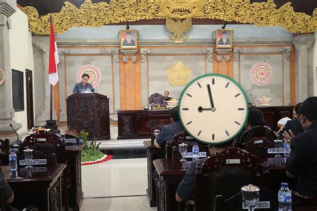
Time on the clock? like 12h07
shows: 8h58
